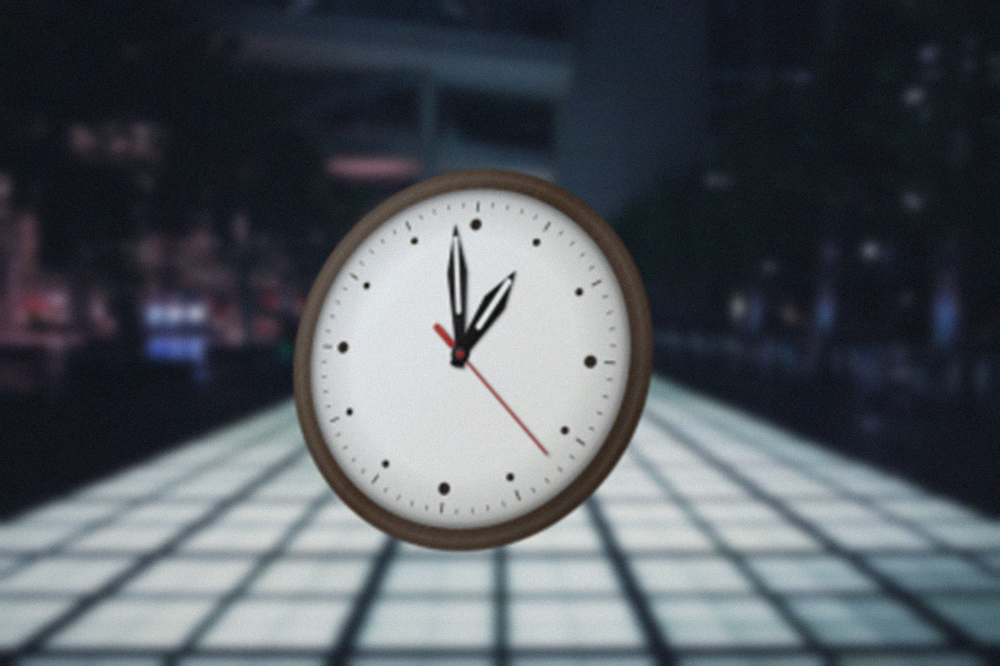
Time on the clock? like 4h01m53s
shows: 12h58m22s
